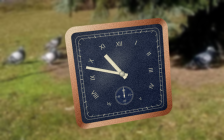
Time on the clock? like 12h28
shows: 10h48
